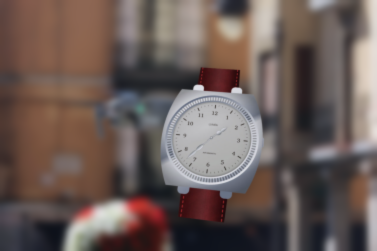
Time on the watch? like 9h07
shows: 1h37
